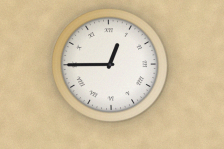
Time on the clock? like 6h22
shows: 12h45
